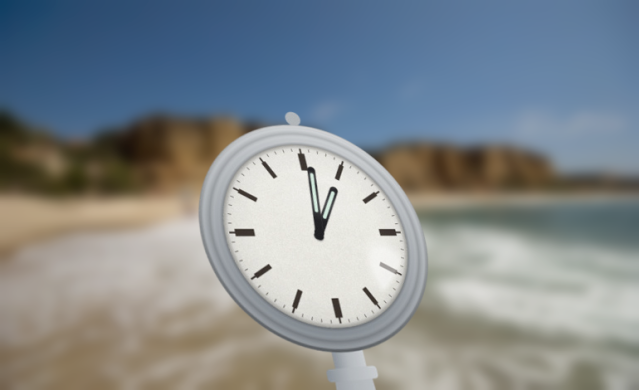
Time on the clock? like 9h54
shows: 1h01
